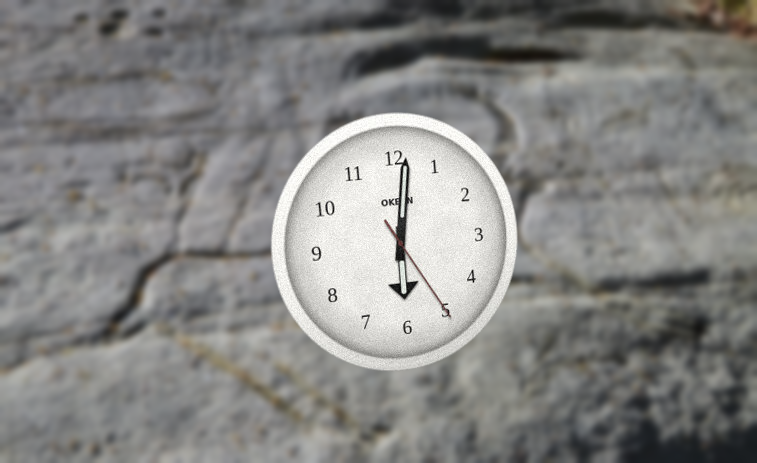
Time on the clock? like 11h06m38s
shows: 6h01m25s
